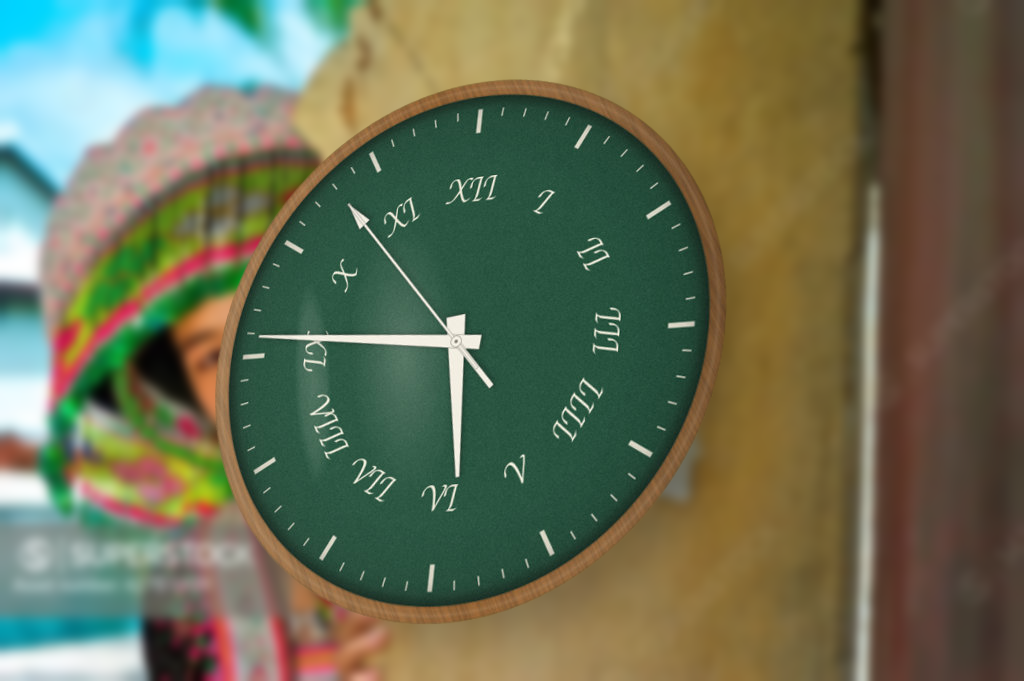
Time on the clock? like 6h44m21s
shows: 5h45m53s
